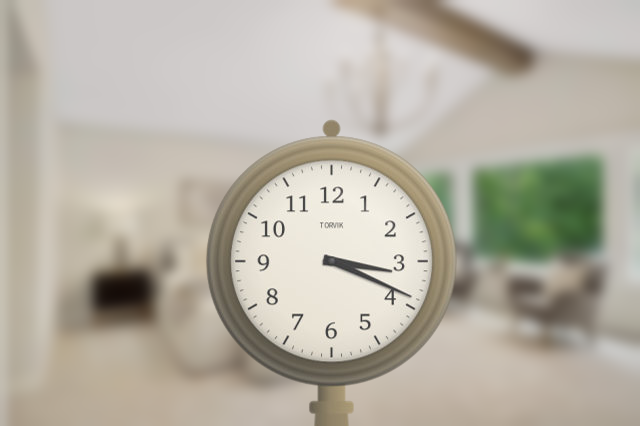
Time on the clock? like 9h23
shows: 3h19
